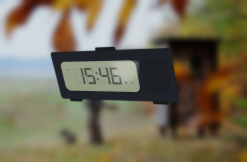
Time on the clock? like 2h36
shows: 15h46
